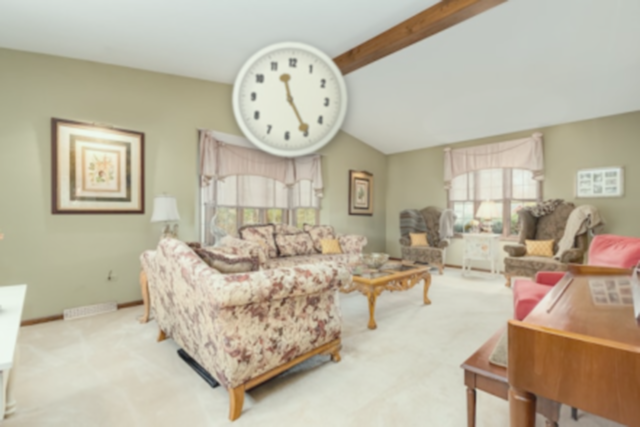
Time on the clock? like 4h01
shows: 11h25
